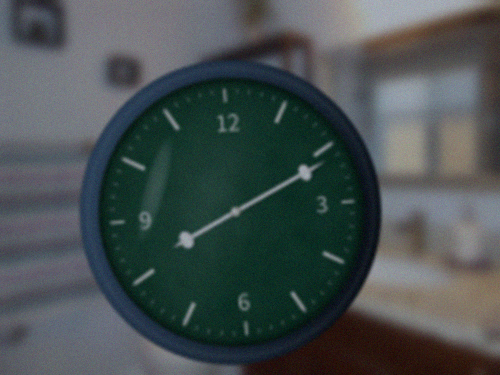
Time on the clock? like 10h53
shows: 8h11
